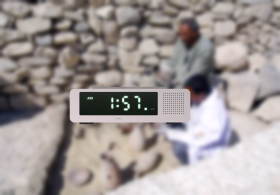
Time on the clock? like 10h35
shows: 1h57
